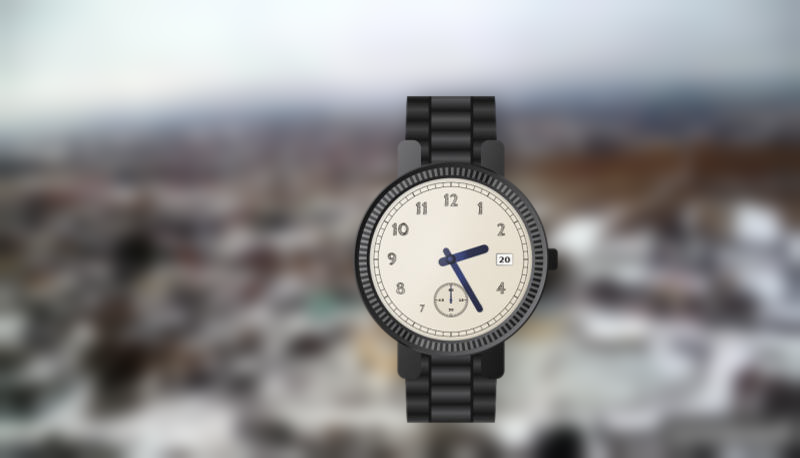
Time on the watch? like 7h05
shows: 2h25
